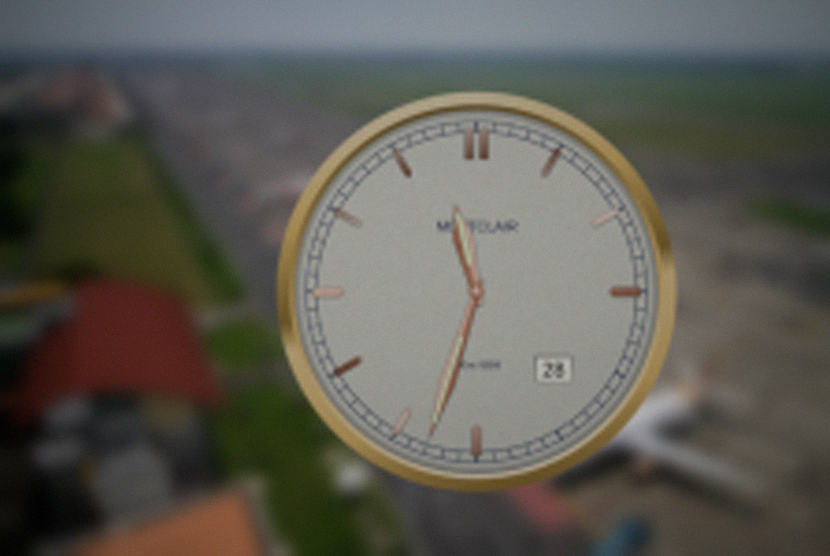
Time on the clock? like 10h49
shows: 11h33
